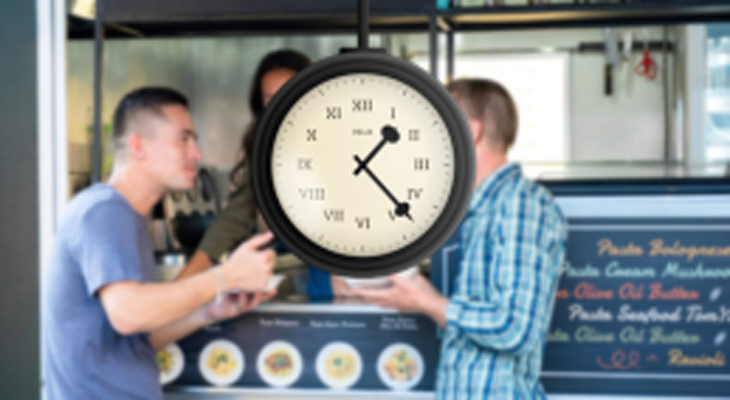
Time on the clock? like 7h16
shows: 1h23
